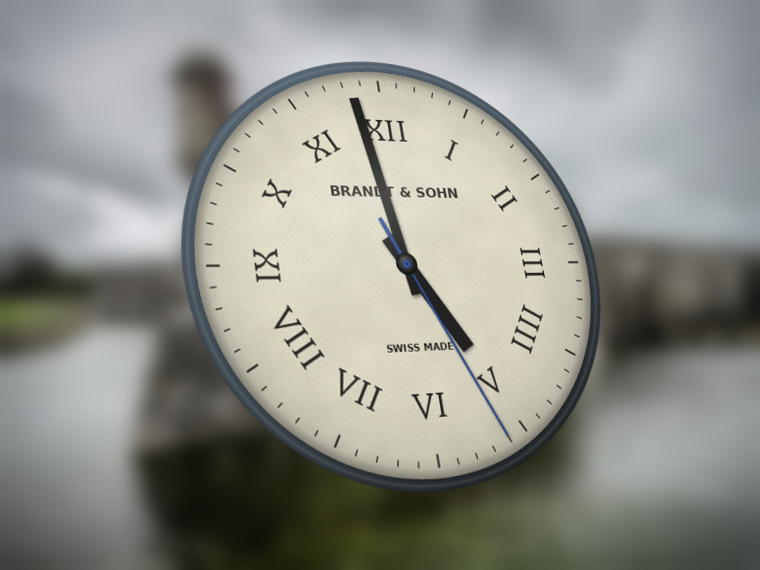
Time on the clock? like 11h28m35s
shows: 4h58m26s
